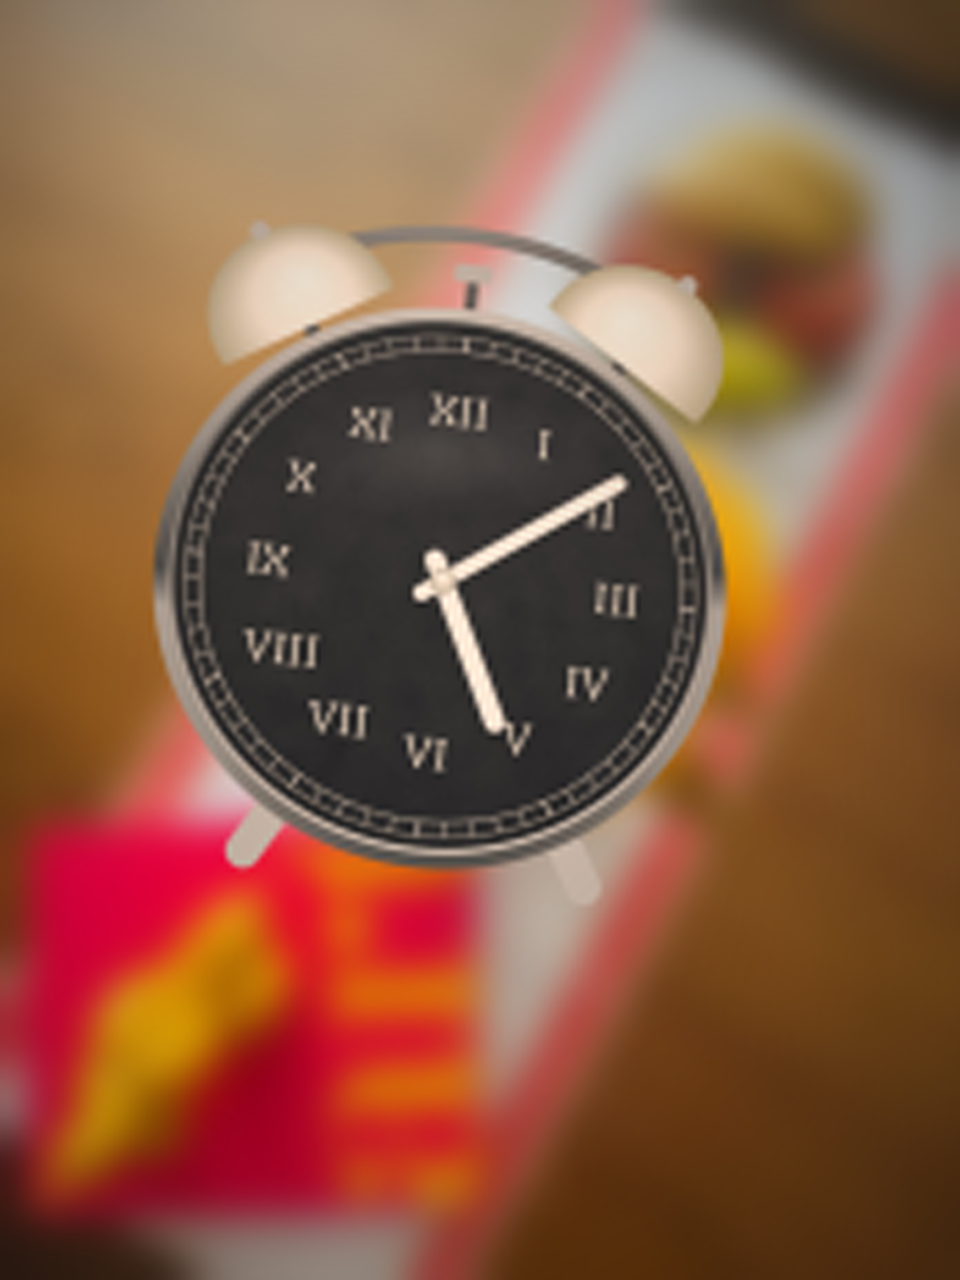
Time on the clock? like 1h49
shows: 5h09
